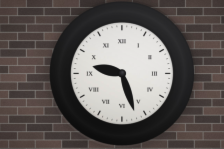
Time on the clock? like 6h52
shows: 9h27
